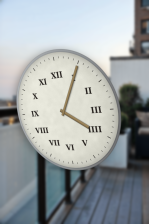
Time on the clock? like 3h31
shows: 4h05
